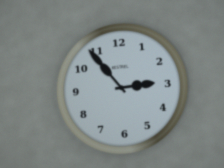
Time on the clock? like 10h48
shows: 2h54
